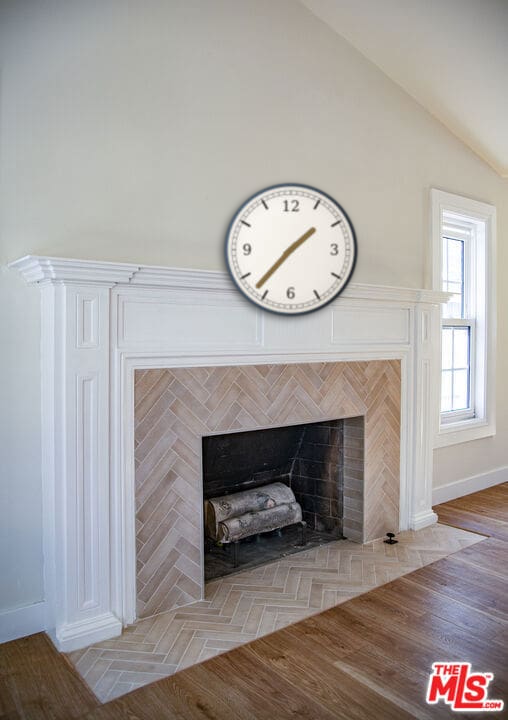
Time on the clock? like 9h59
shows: 1h37
